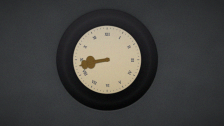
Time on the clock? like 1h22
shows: 8h43
